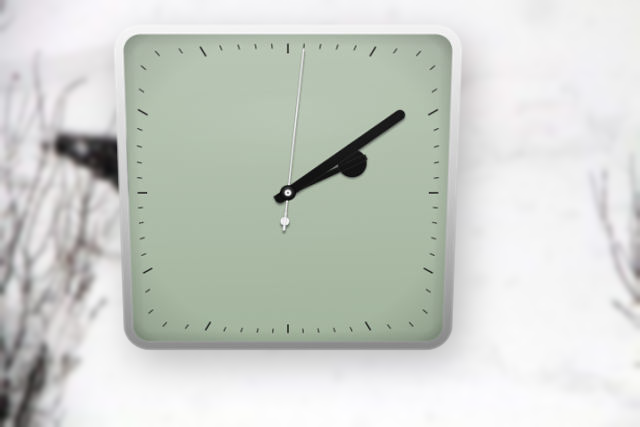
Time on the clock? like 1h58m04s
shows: 2h09m01s
